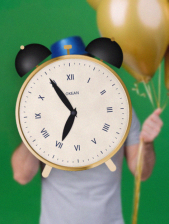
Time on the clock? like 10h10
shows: 6h55
